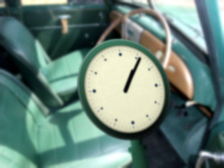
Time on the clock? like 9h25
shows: 1h06
